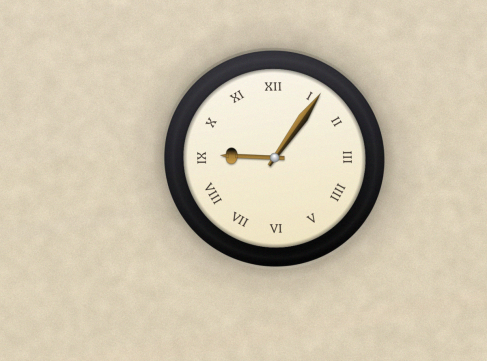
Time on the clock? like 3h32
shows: 9h06
